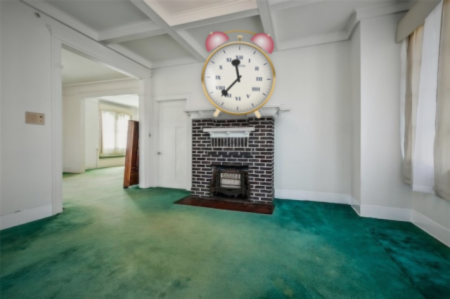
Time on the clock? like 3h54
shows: 11h37
